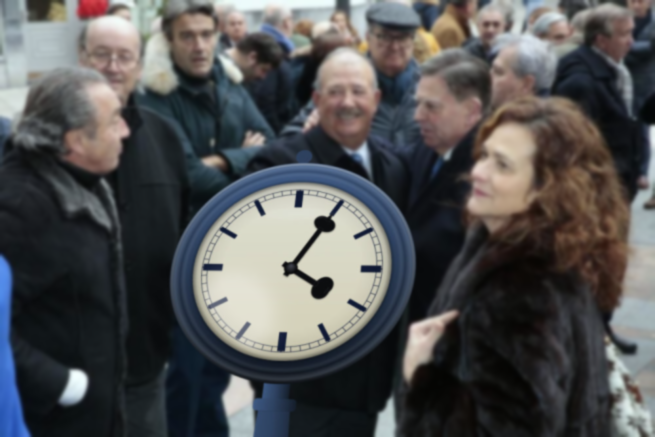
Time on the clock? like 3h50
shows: 4h05
